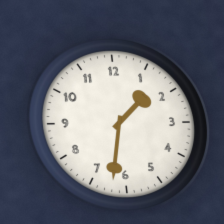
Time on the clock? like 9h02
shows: 1h32
